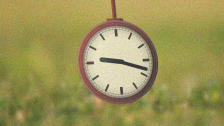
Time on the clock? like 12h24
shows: 9h18
